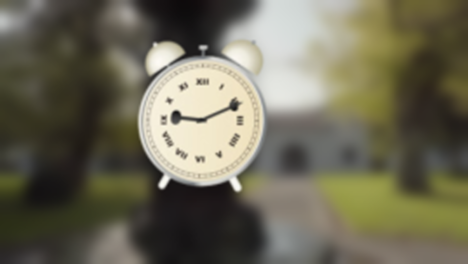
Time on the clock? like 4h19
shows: 9h11
